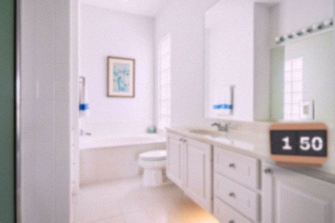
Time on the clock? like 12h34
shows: 1h50
